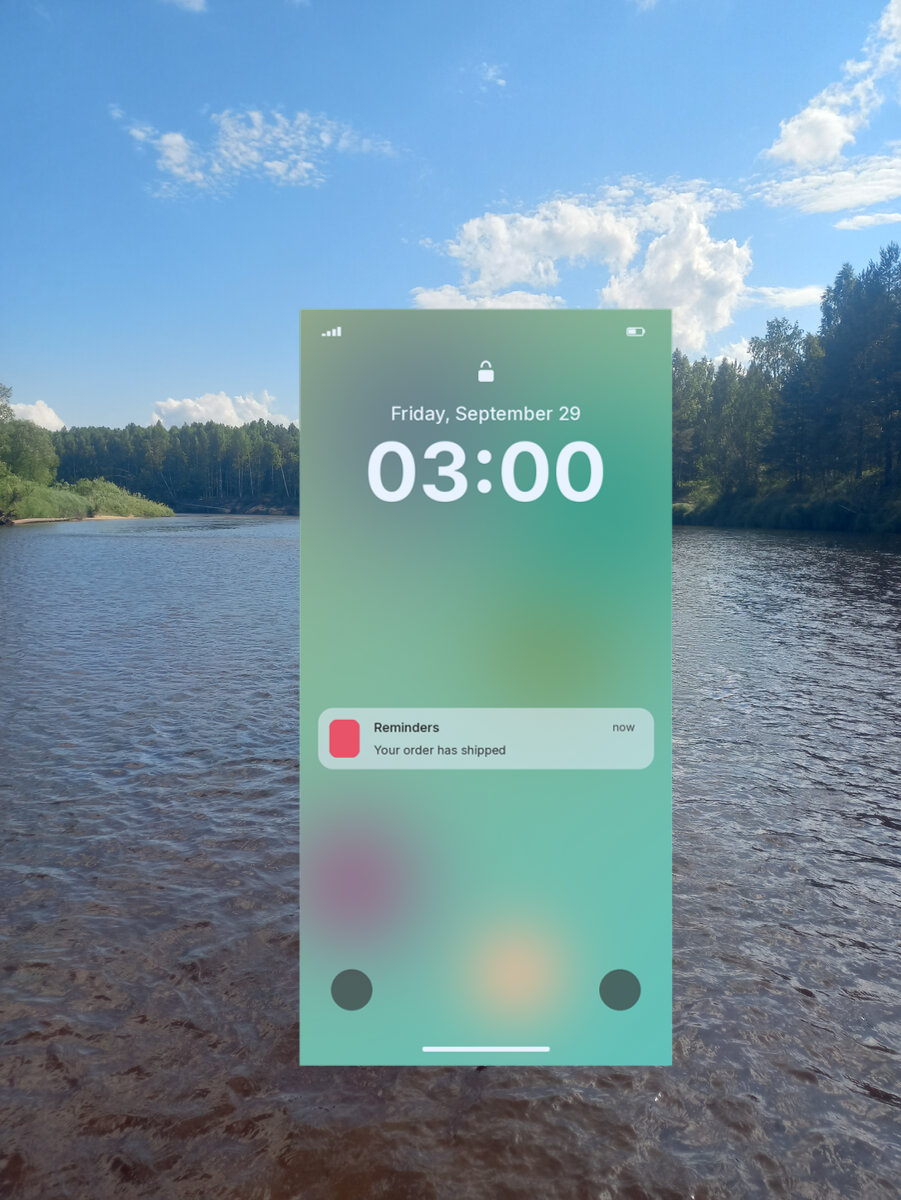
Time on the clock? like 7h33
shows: 3h00
